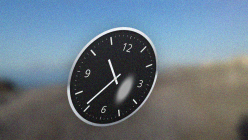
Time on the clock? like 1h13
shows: 10h36
